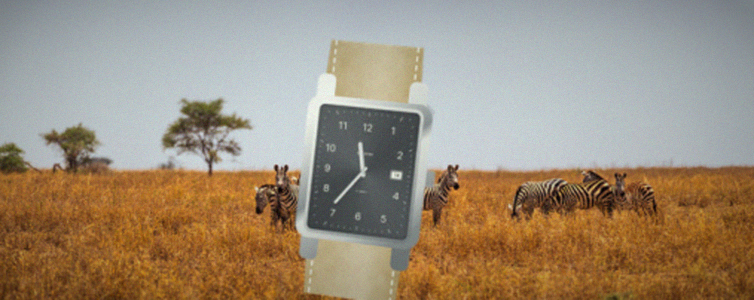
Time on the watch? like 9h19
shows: 11h36
